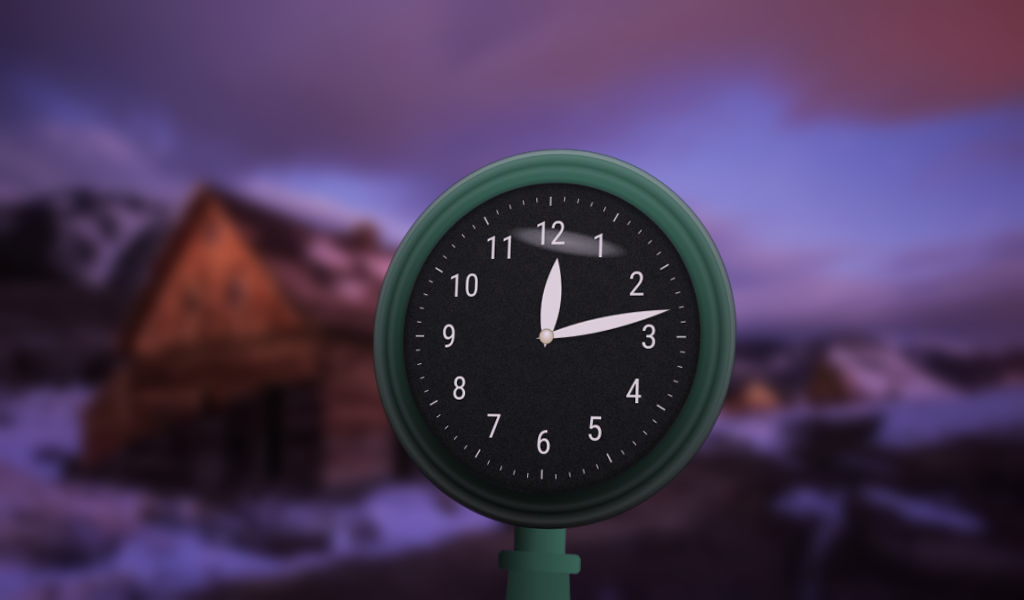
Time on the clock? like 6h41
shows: 12h13
